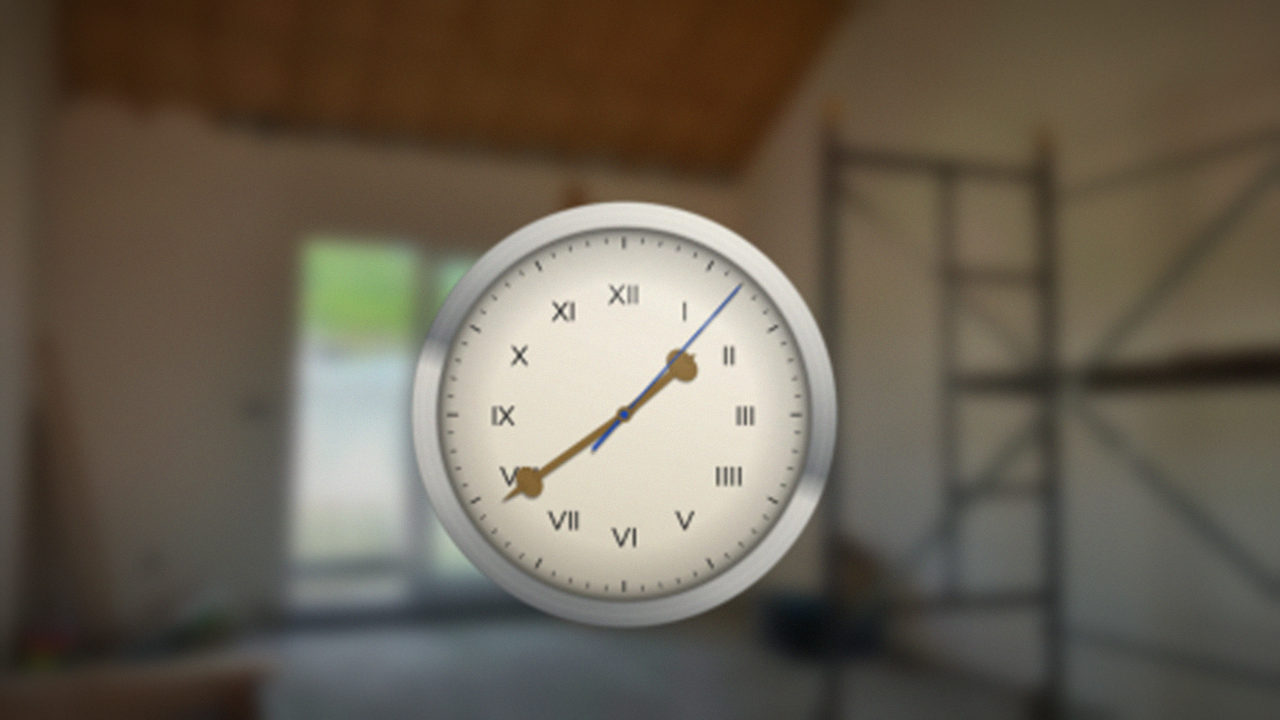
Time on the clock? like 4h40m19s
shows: 1h39m07s
